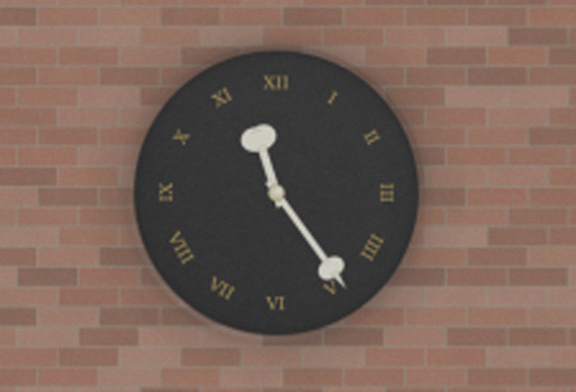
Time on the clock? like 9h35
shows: 11h24
